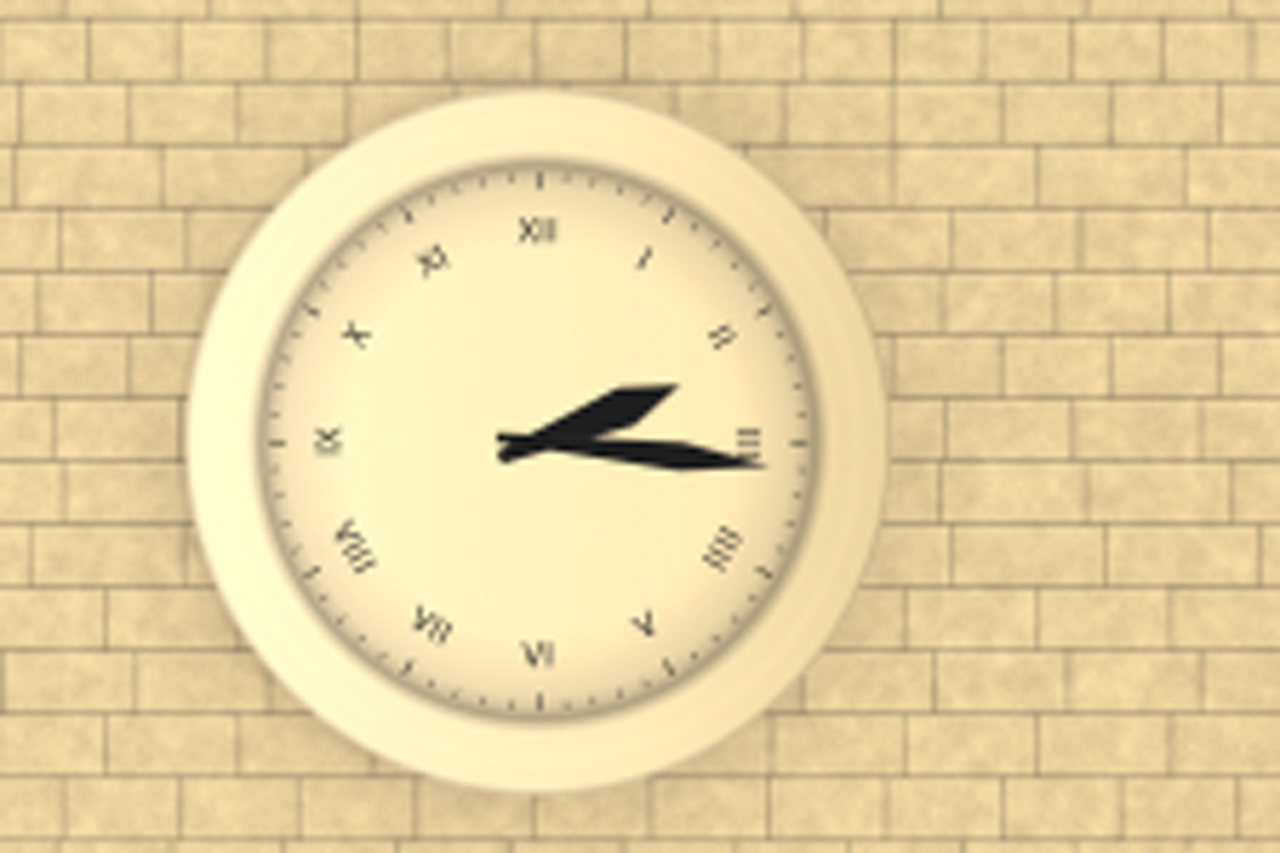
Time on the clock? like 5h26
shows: 2h16
